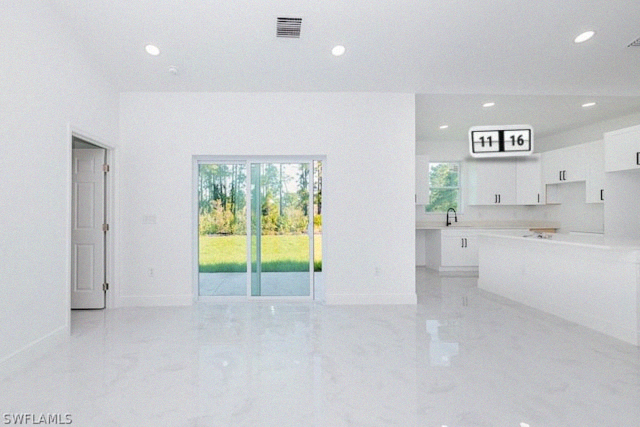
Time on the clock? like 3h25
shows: 11h16
